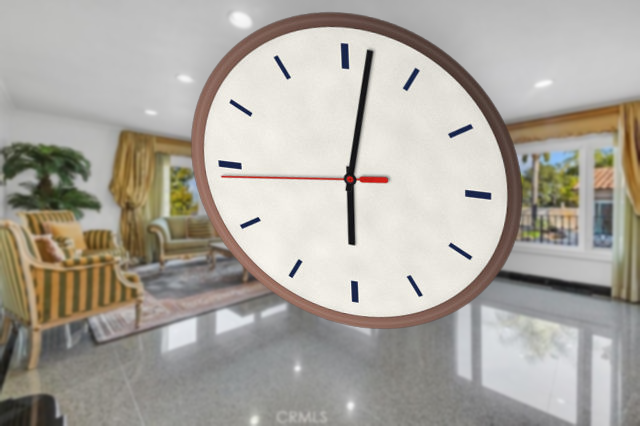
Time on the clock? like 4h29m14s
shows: 6h01m44s
